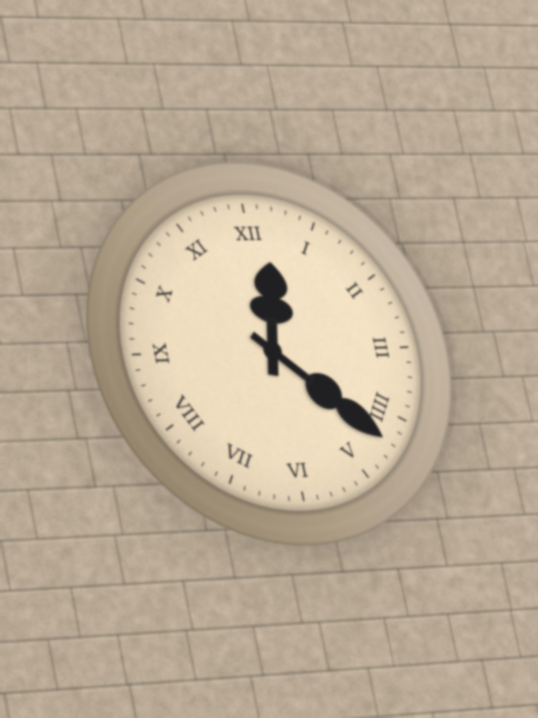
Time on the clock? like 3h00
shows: 12h22
